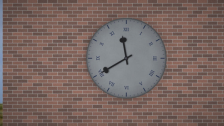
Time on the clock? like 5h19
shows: 11h40
